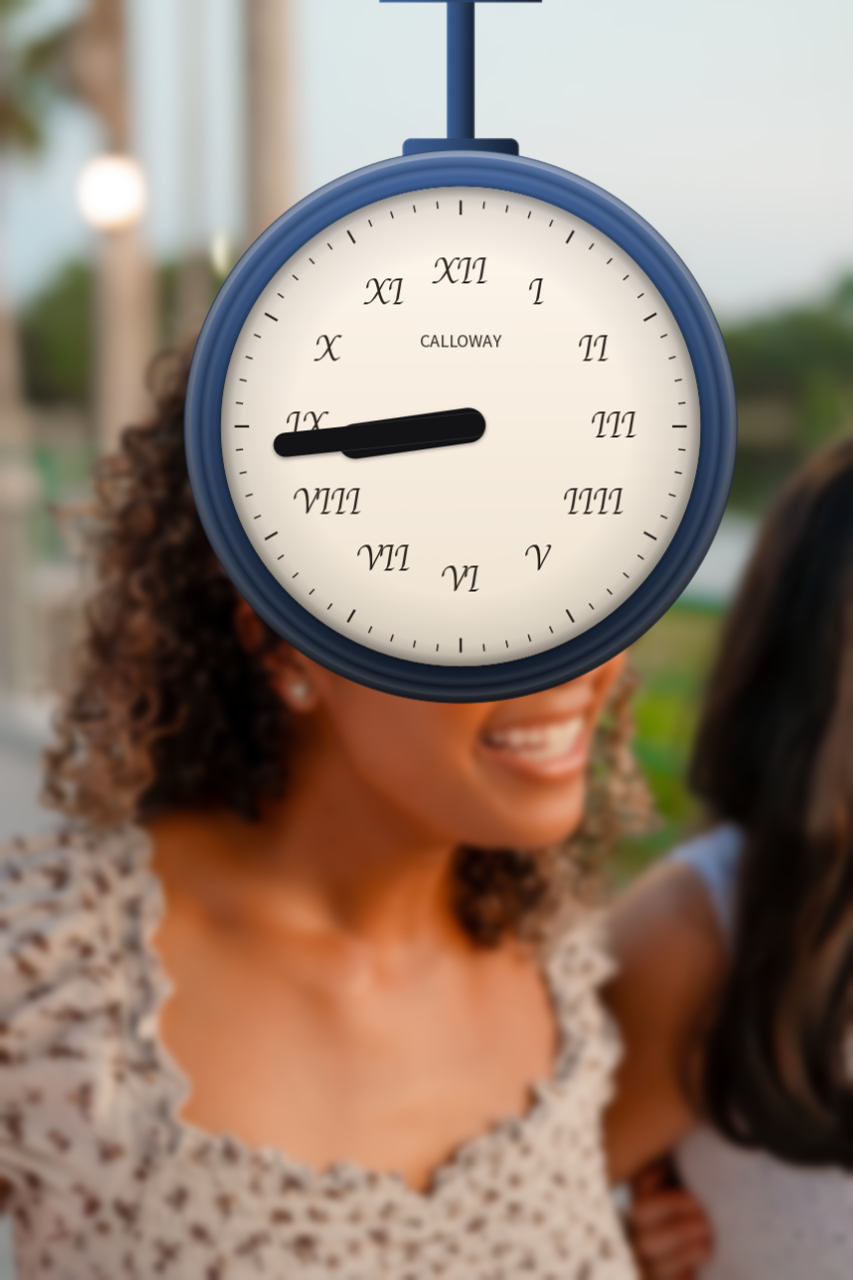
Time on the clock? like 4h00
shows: 8h44
